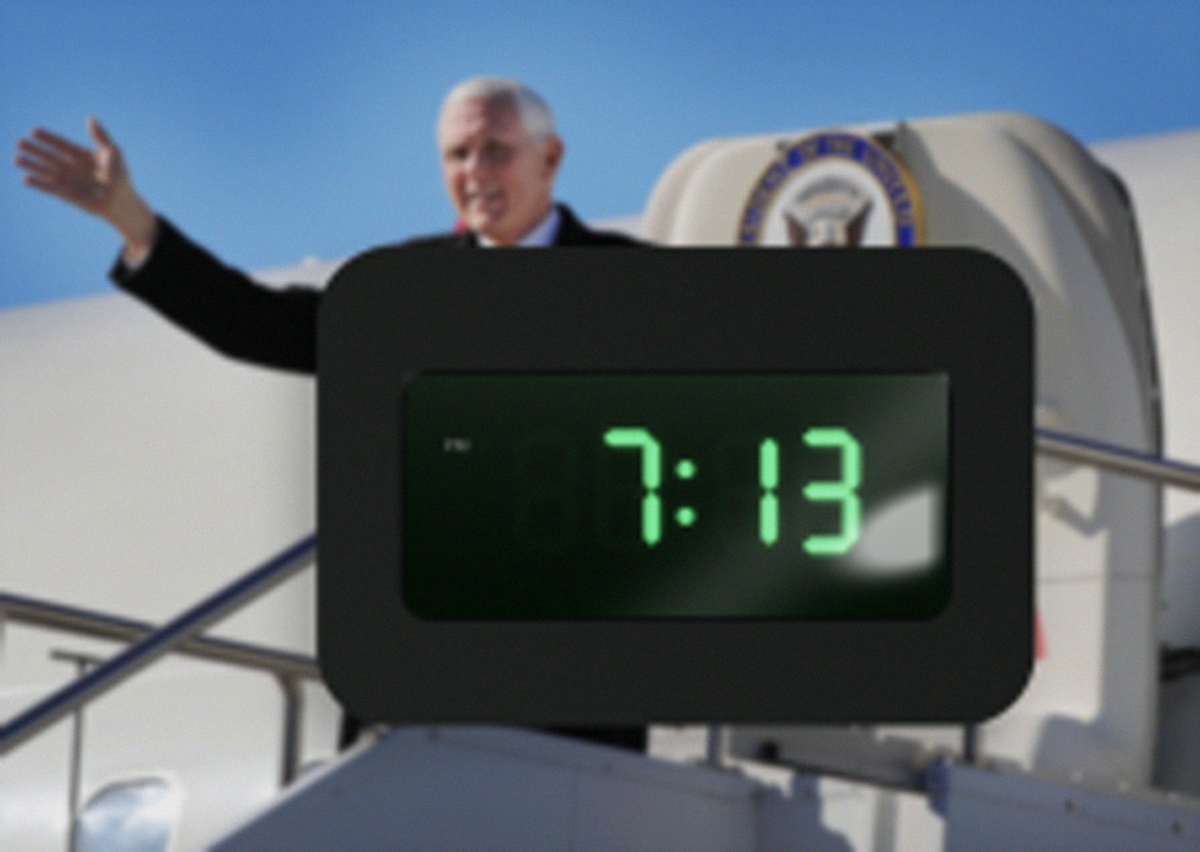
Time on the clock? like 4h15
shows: 7h13
